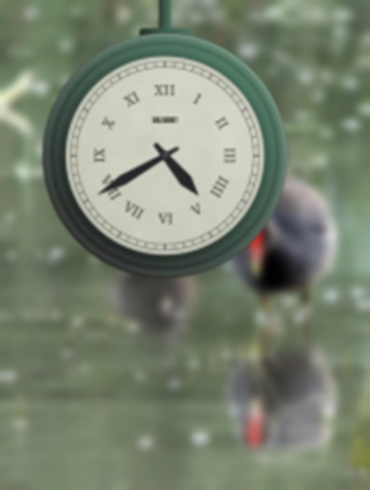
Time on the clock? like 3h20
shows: 4h40
